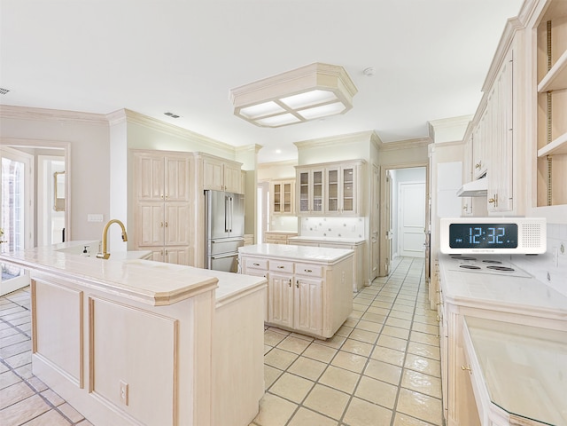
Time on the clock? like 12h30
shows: 12h32
